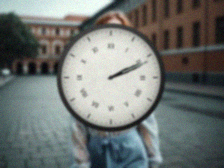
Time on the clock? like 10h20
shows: 2h11
